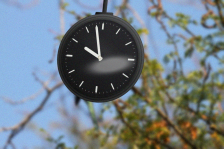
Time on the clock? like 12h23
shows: 9h58
